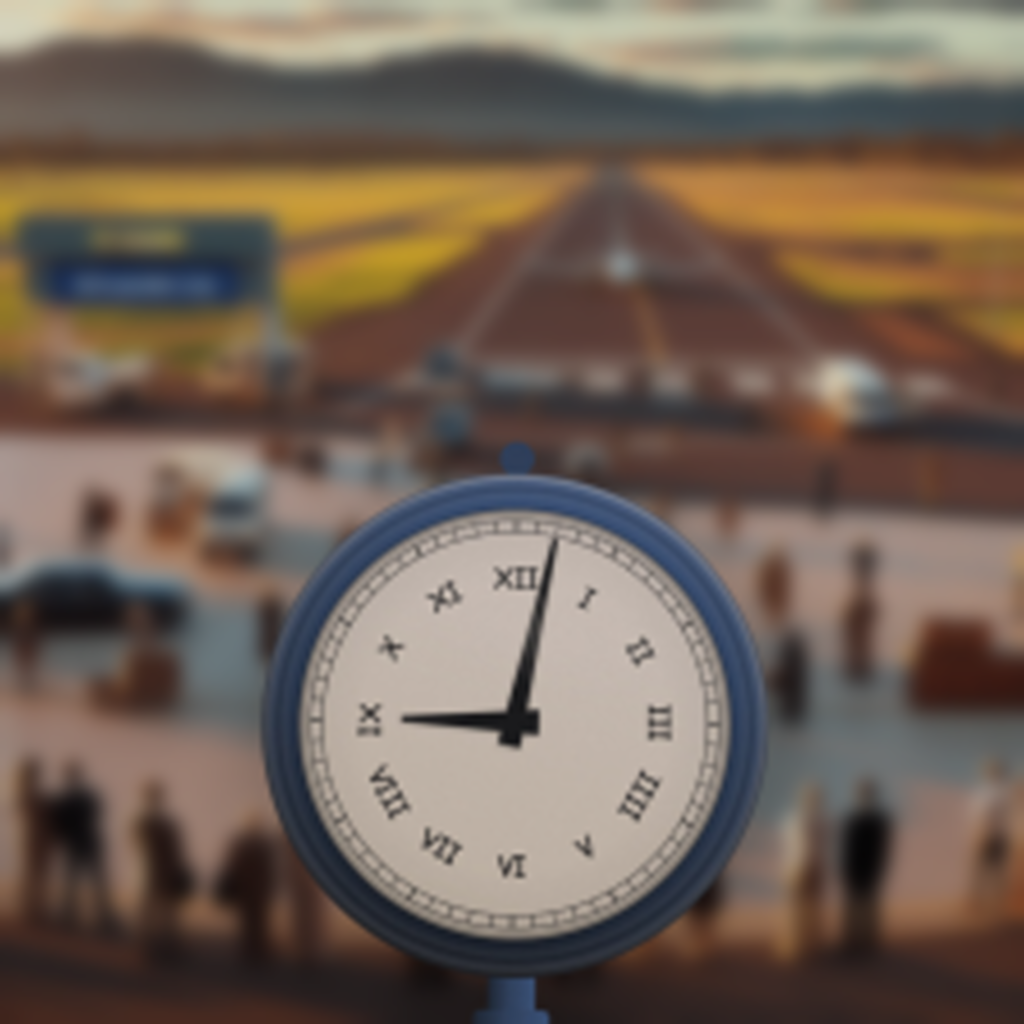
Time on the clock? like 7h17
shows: 9h02
